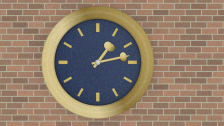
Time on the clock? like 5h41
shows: 1h13
